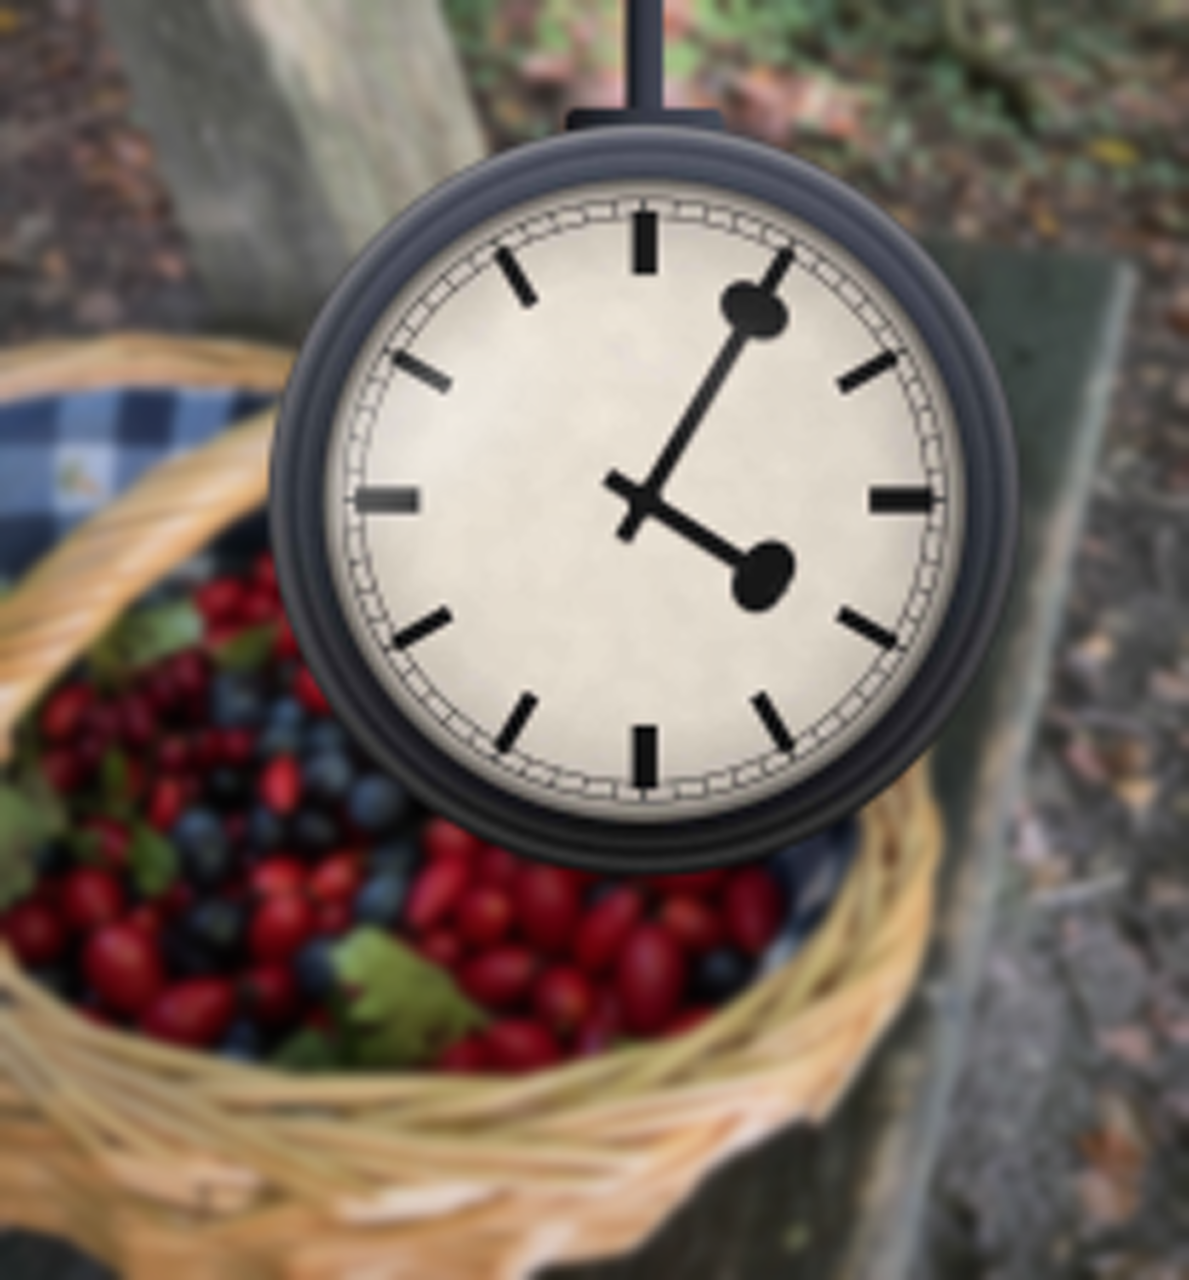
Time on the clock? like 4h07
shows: 4h05
